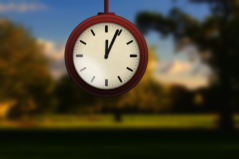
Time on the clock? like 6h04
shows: 12h04
